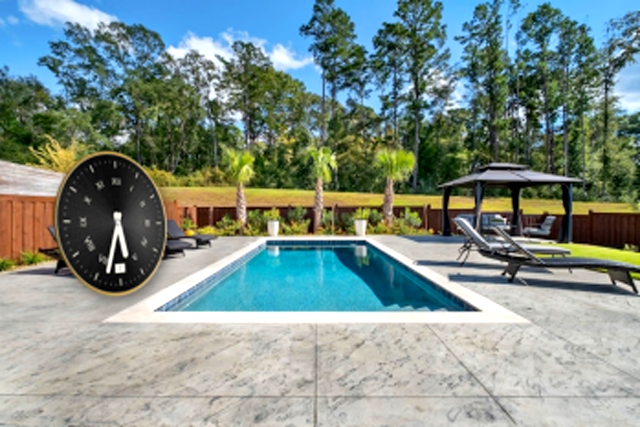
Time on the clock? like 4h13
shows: 5h33
